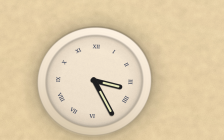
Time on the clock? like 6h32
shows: 3h25
